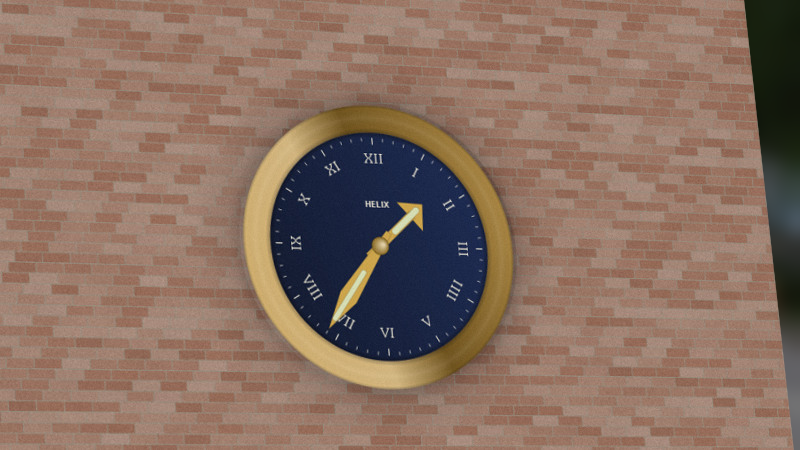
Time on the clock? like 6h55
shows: 1h36
